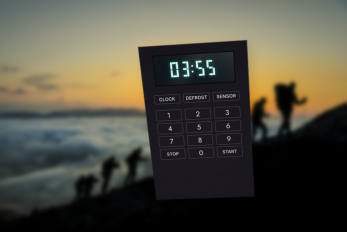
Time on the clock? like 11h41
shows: 3h55
